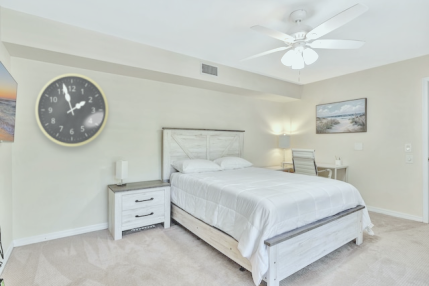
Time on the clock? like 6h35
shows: 1h57
